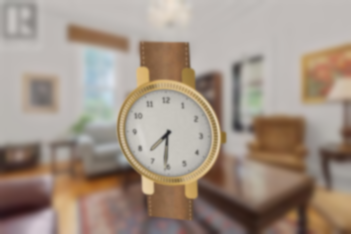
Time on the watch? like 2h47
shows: 7h31
